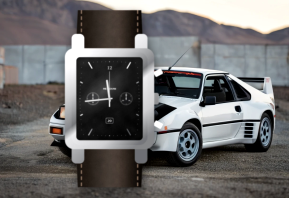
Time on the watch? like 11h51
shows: 11h44
